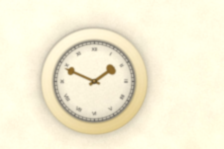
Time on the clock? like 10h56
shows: 1h49
